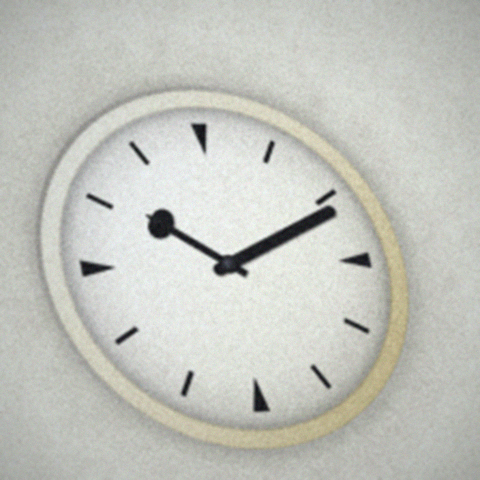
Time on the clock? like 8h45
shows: 10h11
